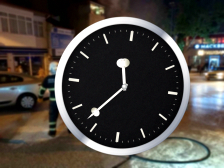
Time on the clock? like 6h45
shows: 11h37
